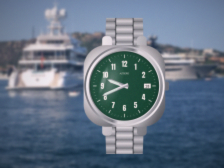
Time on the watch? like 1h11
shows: 9h41
